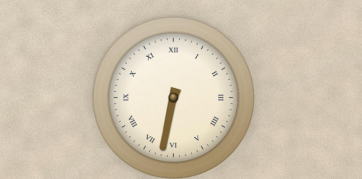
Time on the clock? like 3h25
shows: 6h32
